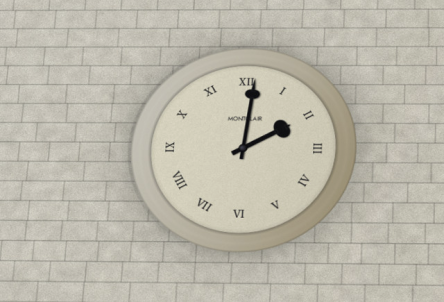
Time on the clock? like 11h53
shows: 2h01
